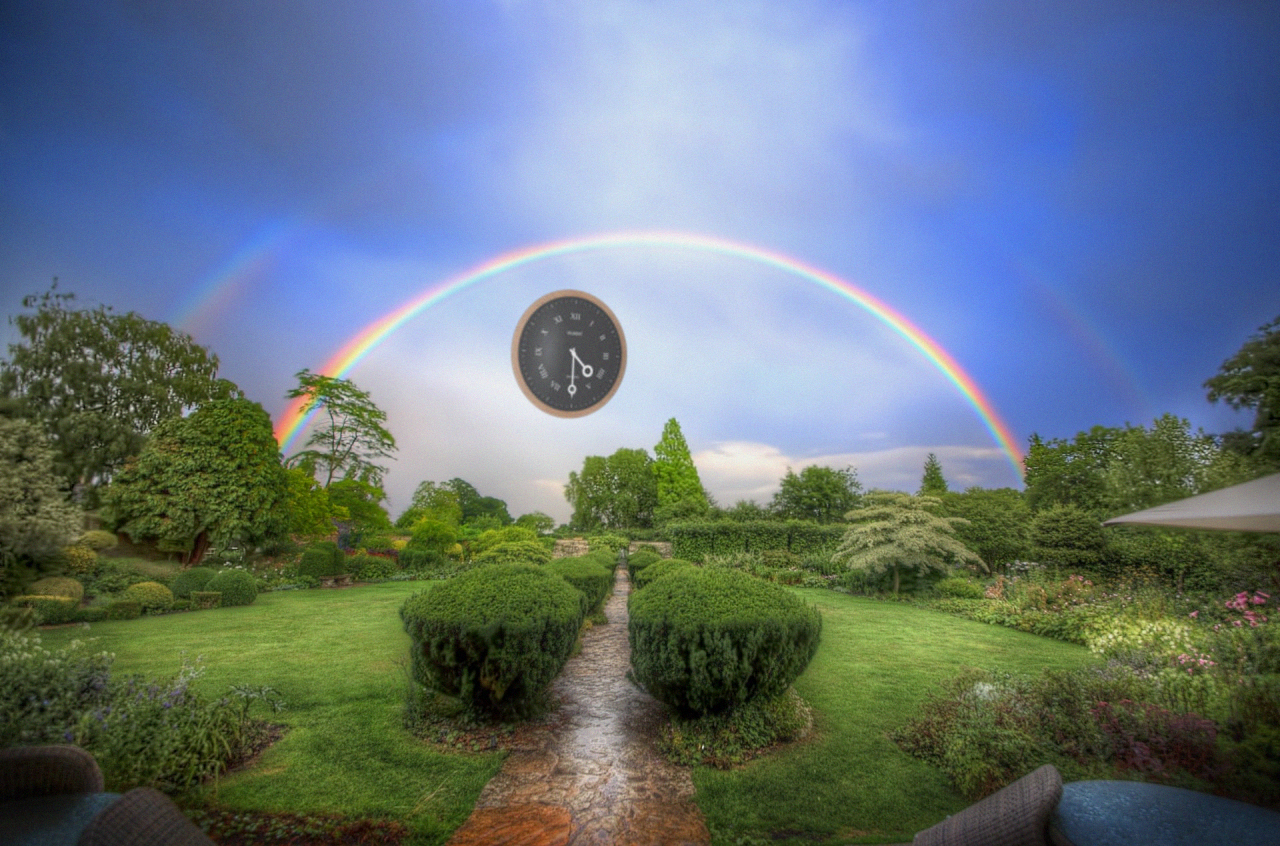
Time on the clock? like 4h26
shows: 4h30
